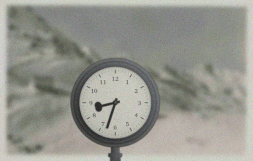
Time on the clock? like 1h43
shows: 8h33
